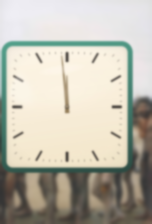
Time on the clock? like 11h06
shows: 11h59
